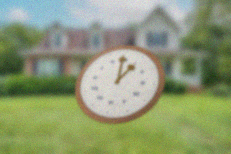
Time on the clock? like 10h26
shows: 12h59
